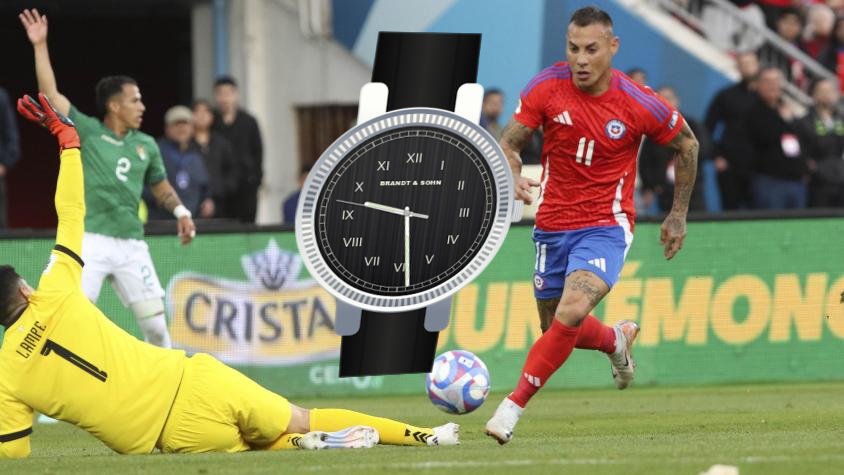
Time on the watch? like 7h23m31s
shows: 9h28m47s
